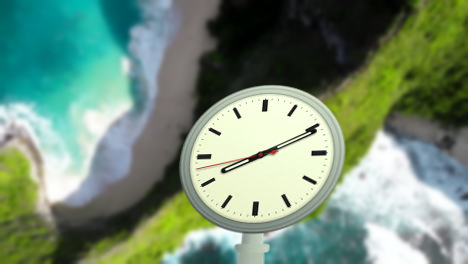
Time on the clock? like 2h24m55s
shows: 8h10m43s
